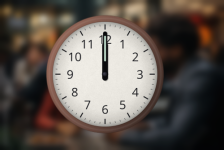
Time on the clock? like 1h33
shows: 12h00
